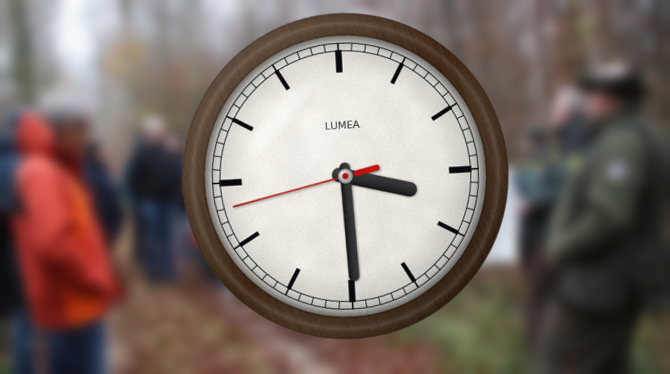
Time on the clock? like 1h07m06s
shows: 3h29m43s
